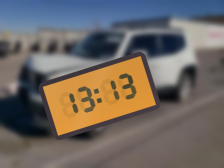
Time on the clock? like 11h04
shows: 13h13
